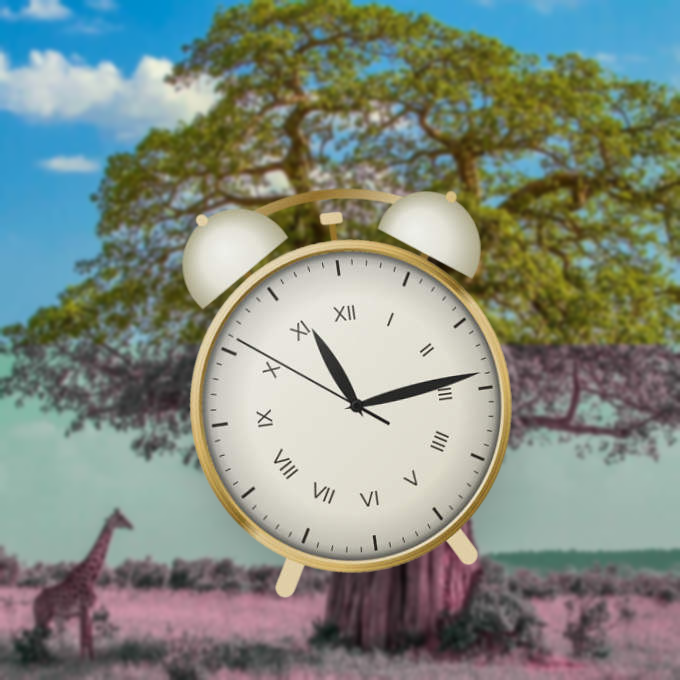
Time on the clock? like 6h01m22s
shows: 11h13m51s
